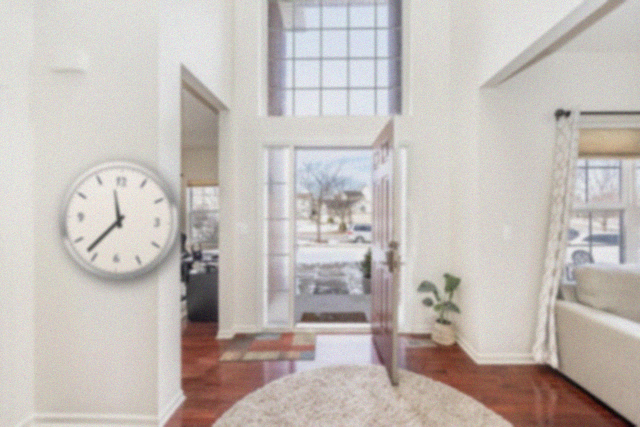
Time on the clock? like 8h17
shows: 11h37
